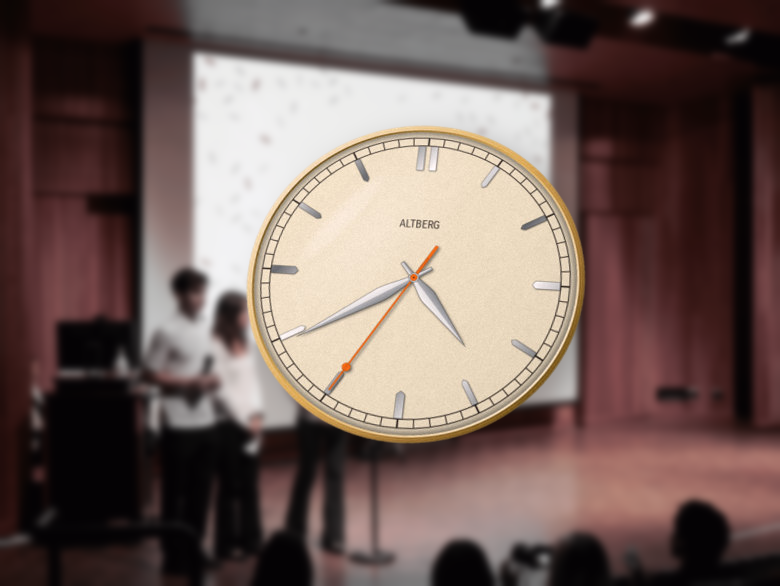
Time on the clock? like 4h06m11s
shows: 4h39m35s
